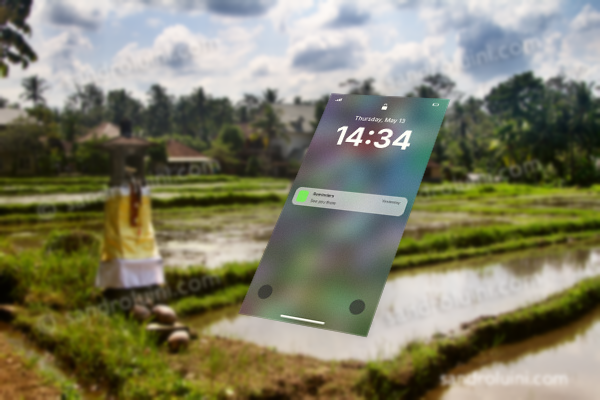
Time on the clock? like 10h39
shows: 14h34
